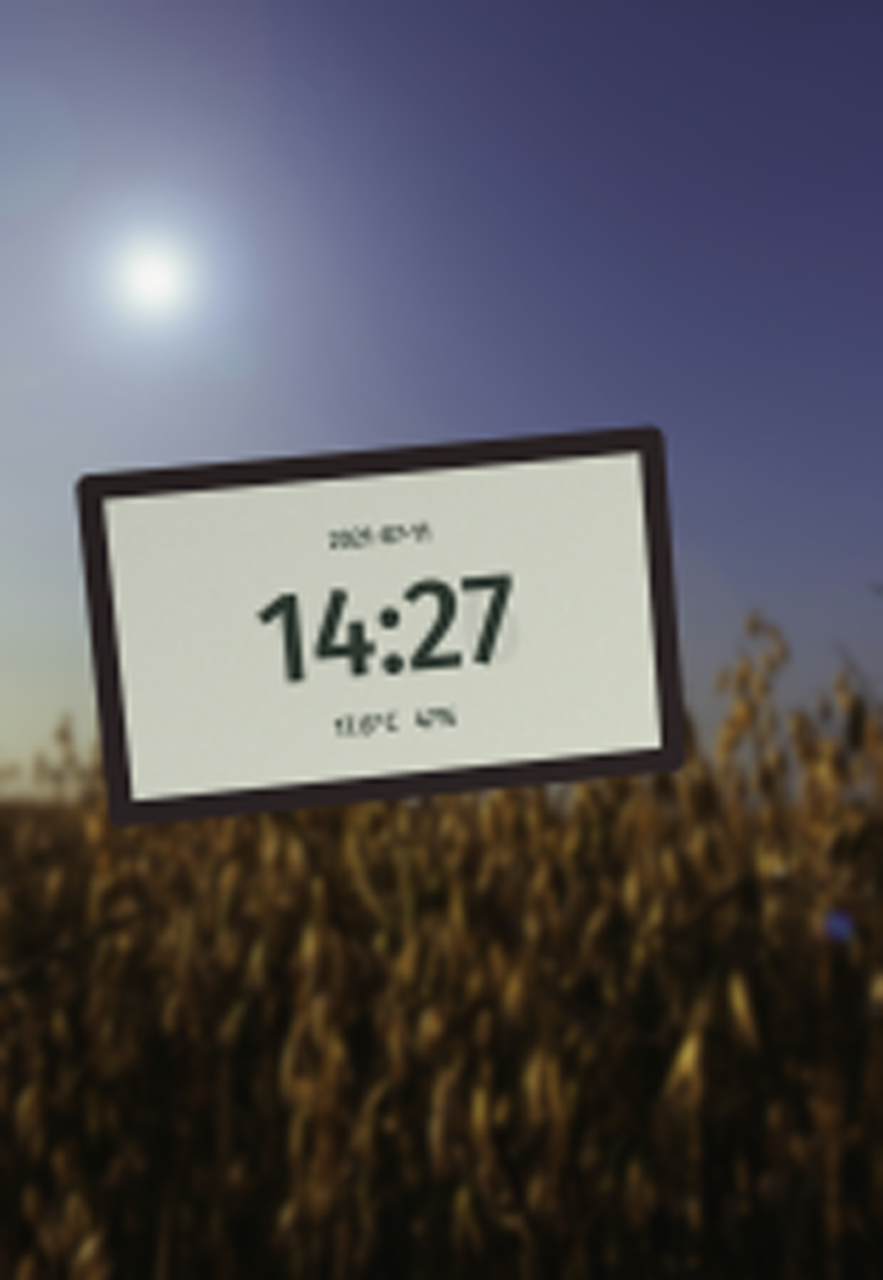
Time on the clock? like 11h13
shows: 14h27
